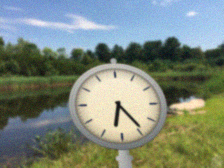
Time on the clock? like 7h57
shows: 6h24
